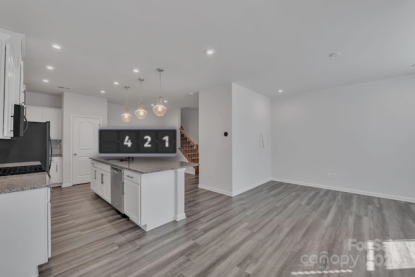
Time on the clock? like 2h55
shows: 4h21
